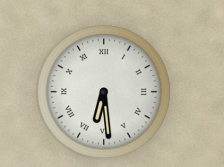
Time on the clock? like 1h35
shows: 6h29
